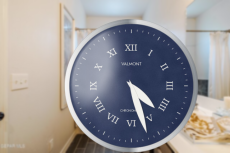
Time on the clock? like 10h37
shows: 4h27
